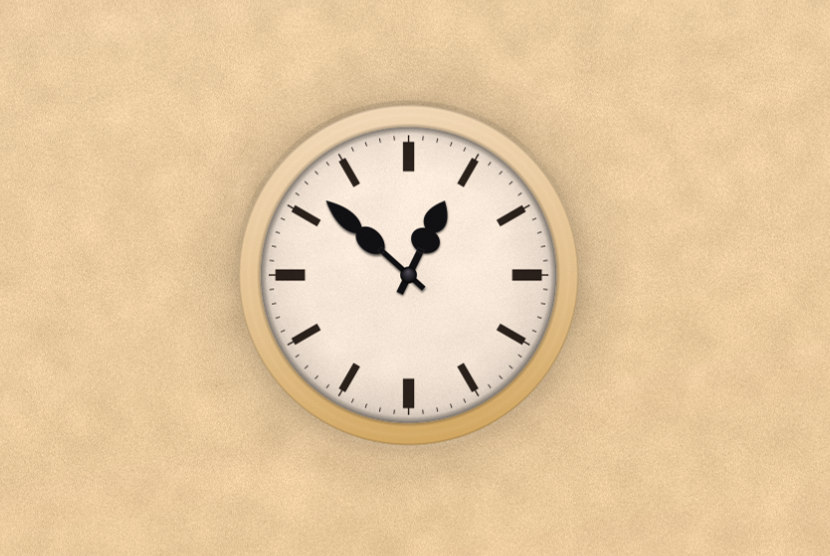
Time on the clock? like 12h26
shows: 12h52
